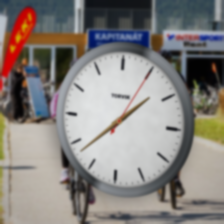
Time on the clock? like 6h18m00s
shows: 1h38m05s
